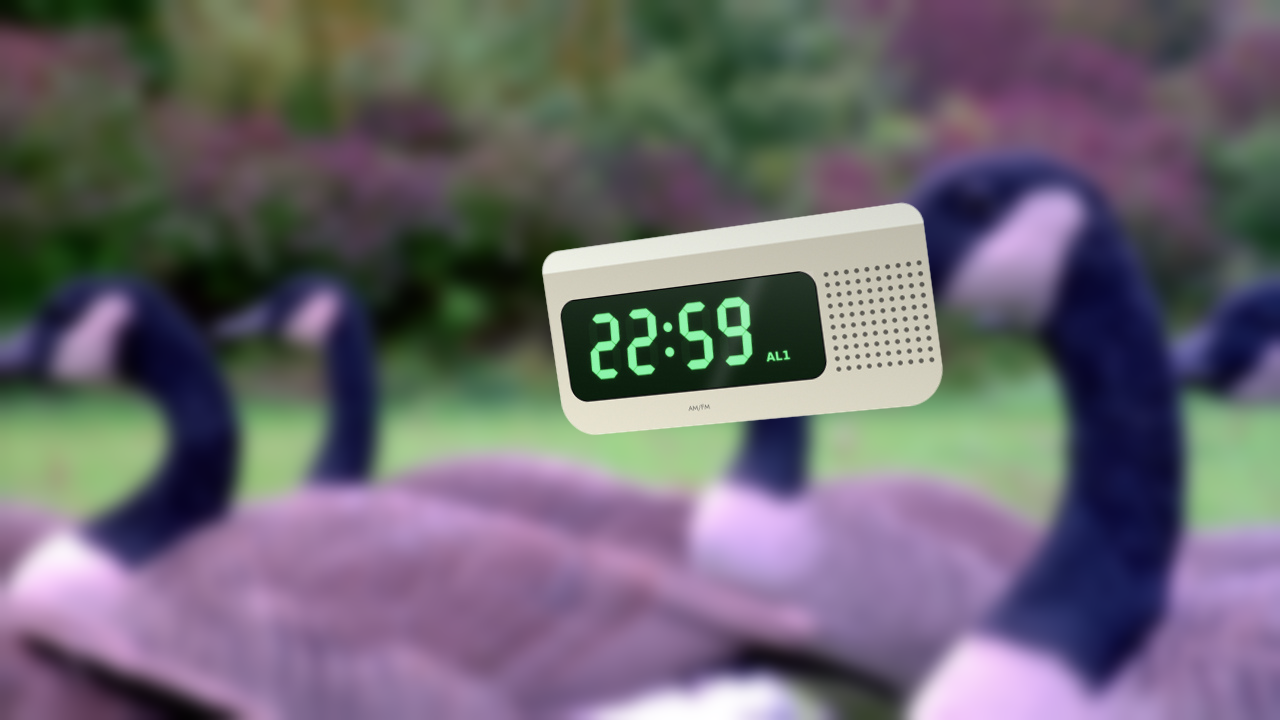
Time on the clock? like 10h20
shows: 22h59
